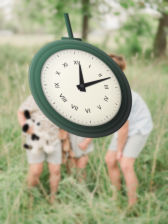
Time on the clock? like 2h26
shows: 12h12
